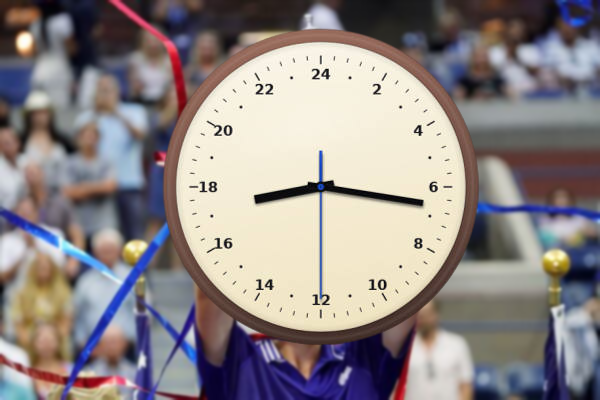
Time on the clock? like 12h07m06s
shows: 17h16m30s
